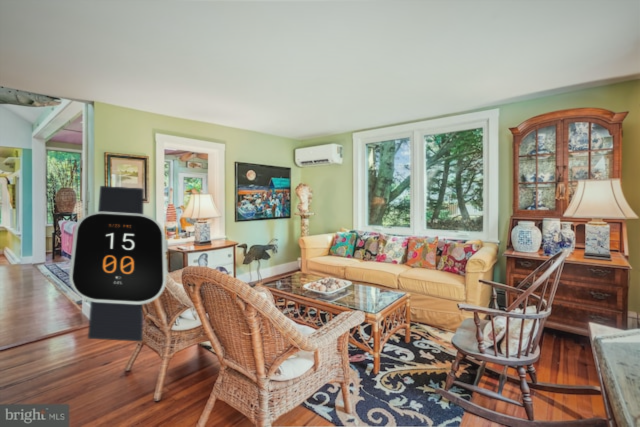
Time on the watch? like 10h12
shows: 15h00
